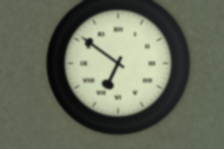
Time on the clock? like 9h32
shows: 6h51
